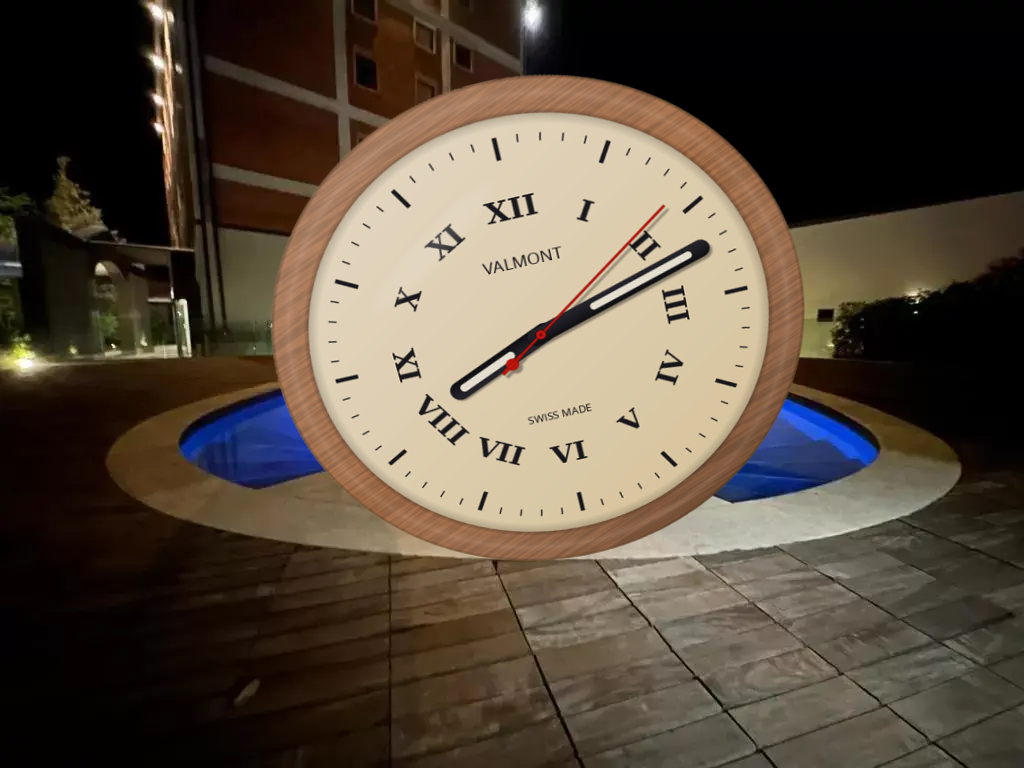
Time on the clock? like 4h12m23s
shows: 8h12m09s
